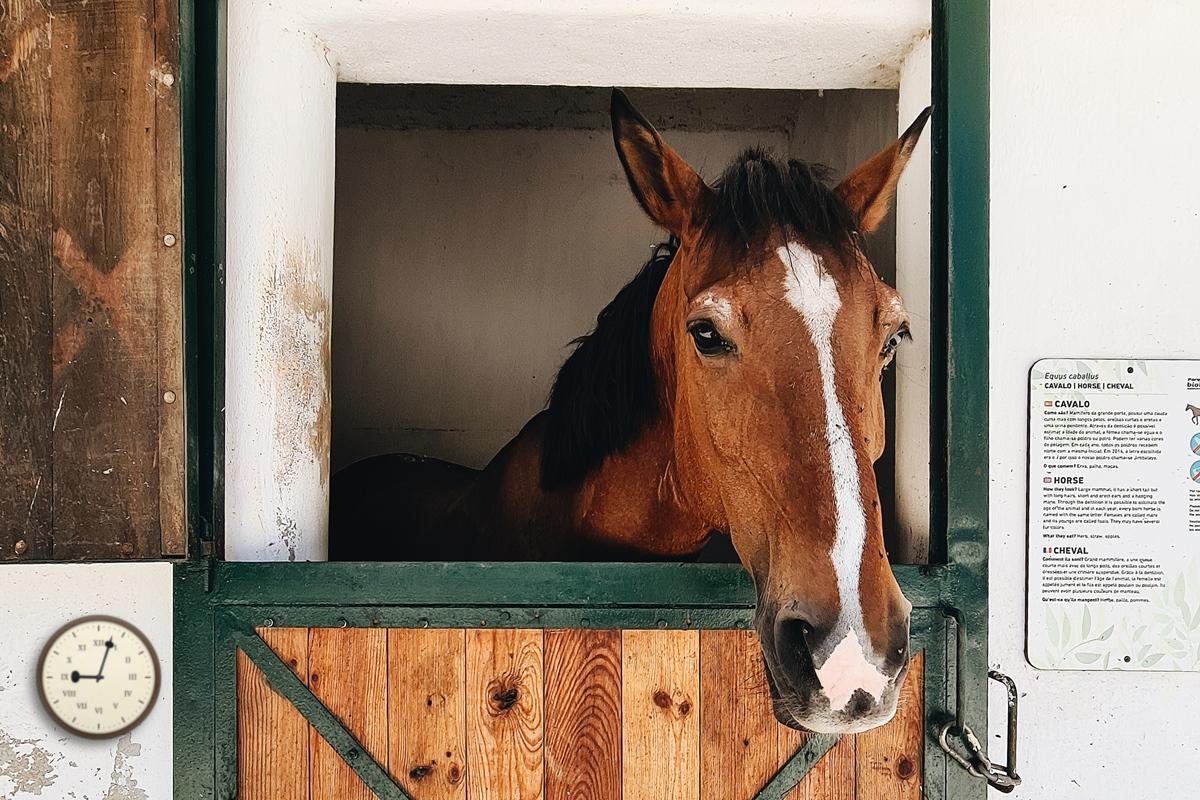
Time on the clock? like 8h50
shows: 9h03
